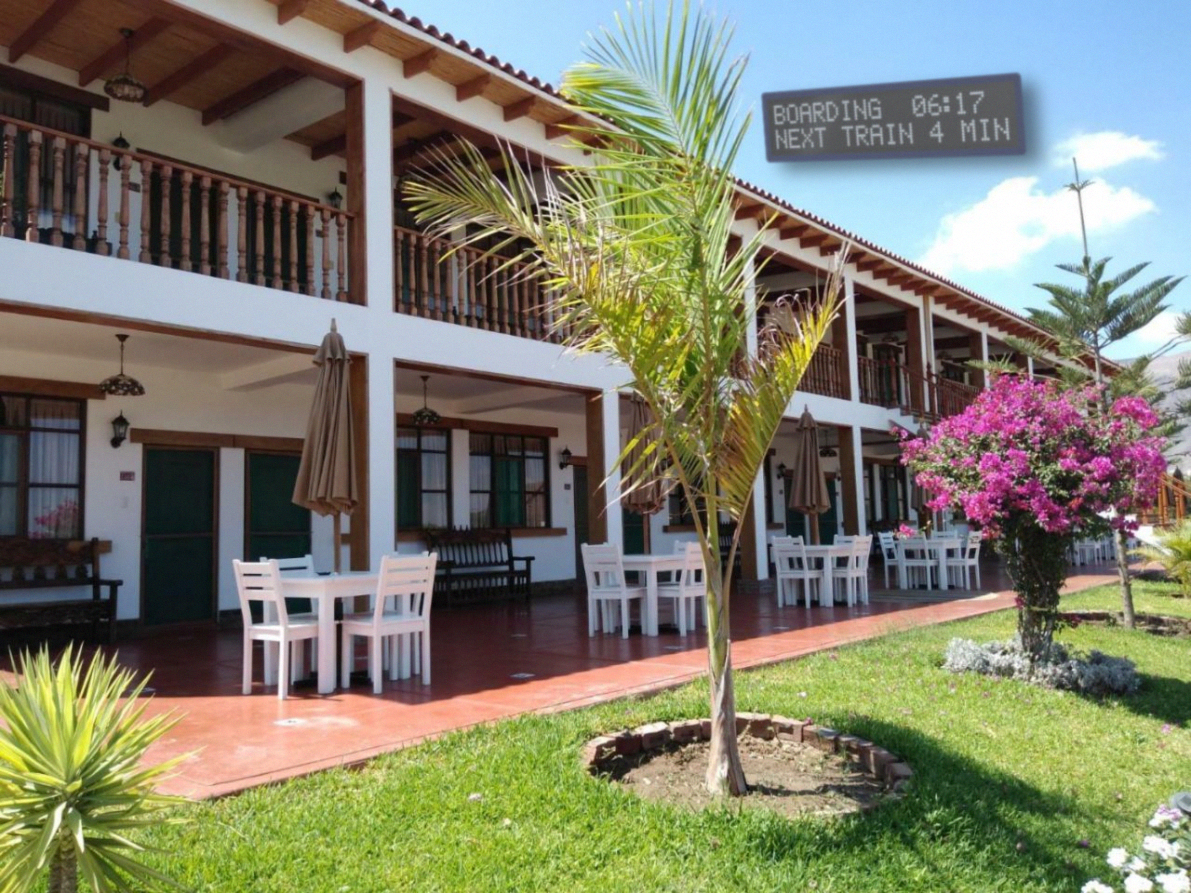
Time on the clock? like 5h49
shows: 6h17
